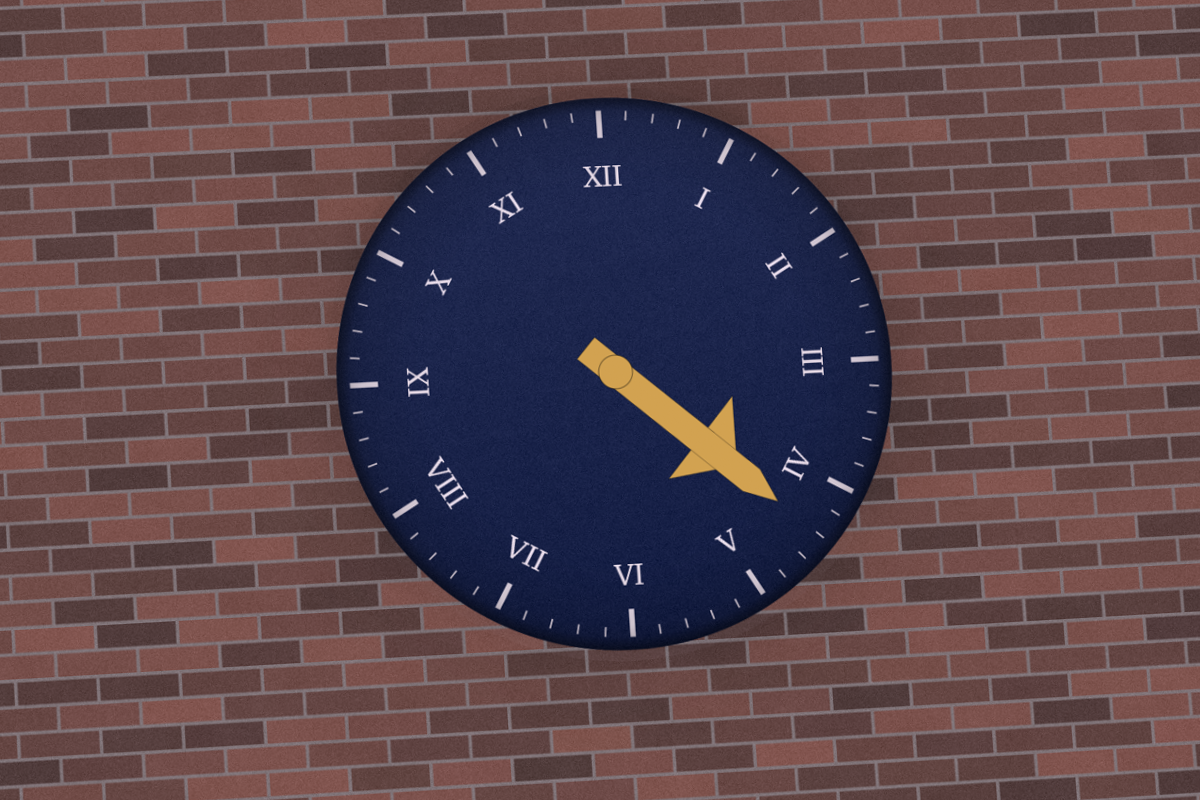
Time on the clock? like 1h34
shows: 4h22
